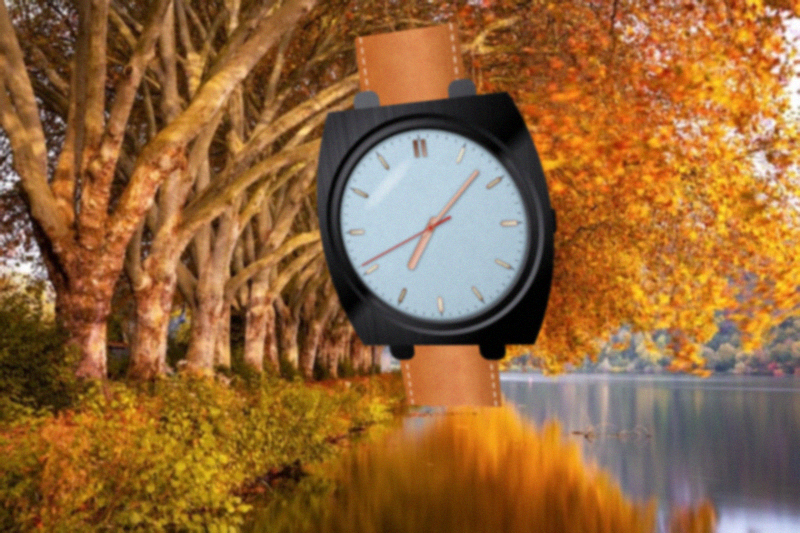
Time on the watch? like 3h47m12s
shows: 7h07m41s
